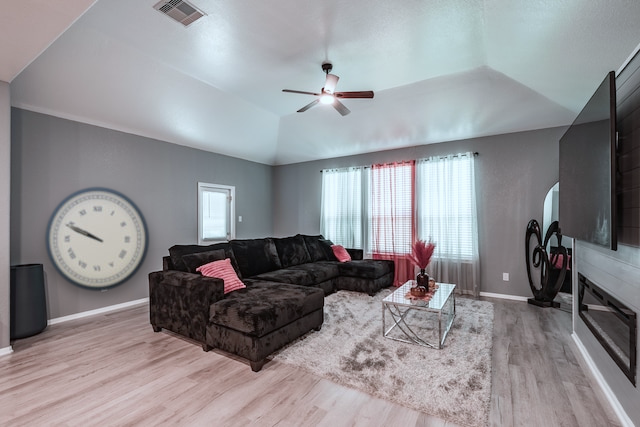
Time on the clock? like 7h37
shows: 9h49
